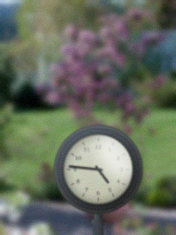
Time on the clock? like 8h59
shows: 4h46
